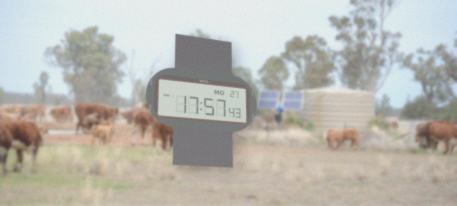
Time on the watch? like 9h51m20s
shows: 17h57m43s
